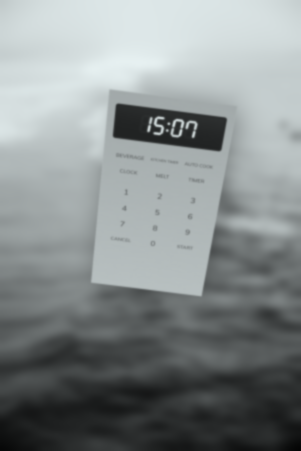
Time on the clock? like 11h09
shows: 15h07
